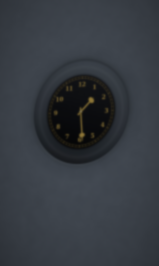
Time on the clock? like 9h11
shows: 1h29
